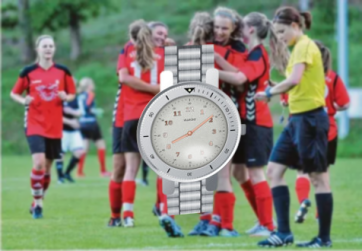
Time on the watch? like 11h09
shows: 8h09
